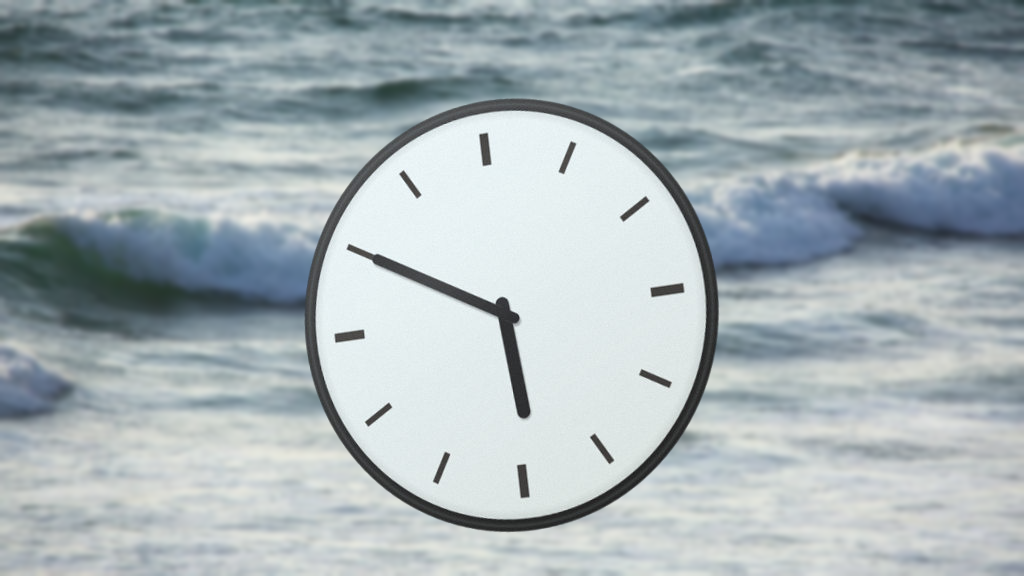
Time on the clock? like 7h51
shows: 5h50
